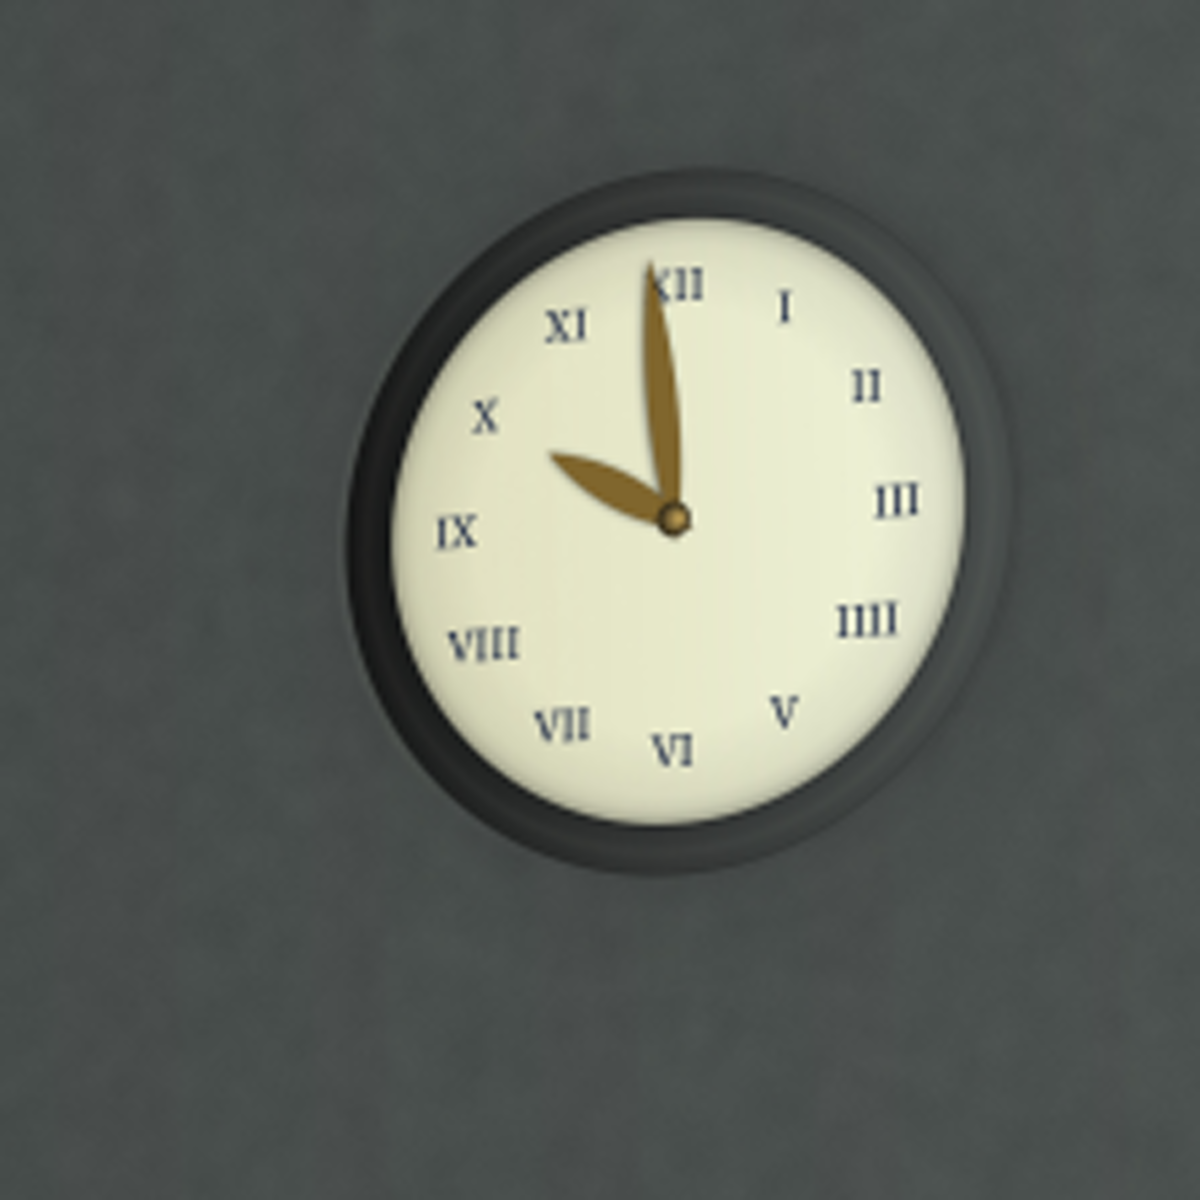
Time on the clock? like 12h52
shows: 9h59
